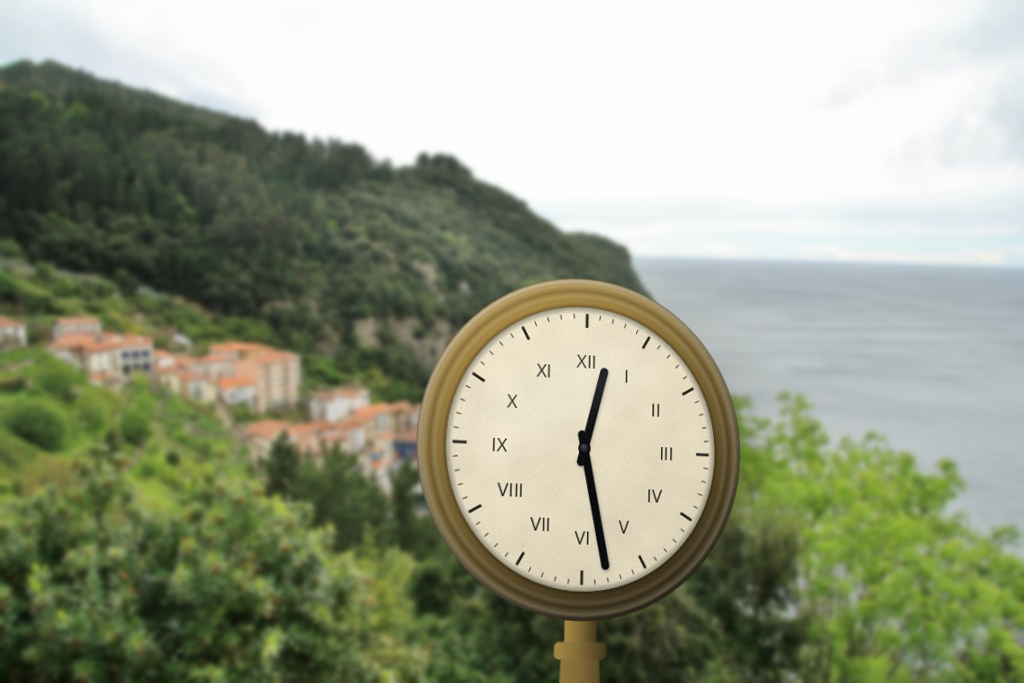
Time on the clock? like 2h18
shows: 12h28
